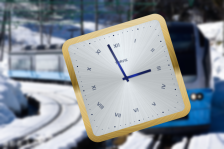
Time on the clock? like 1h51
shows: 2h58
